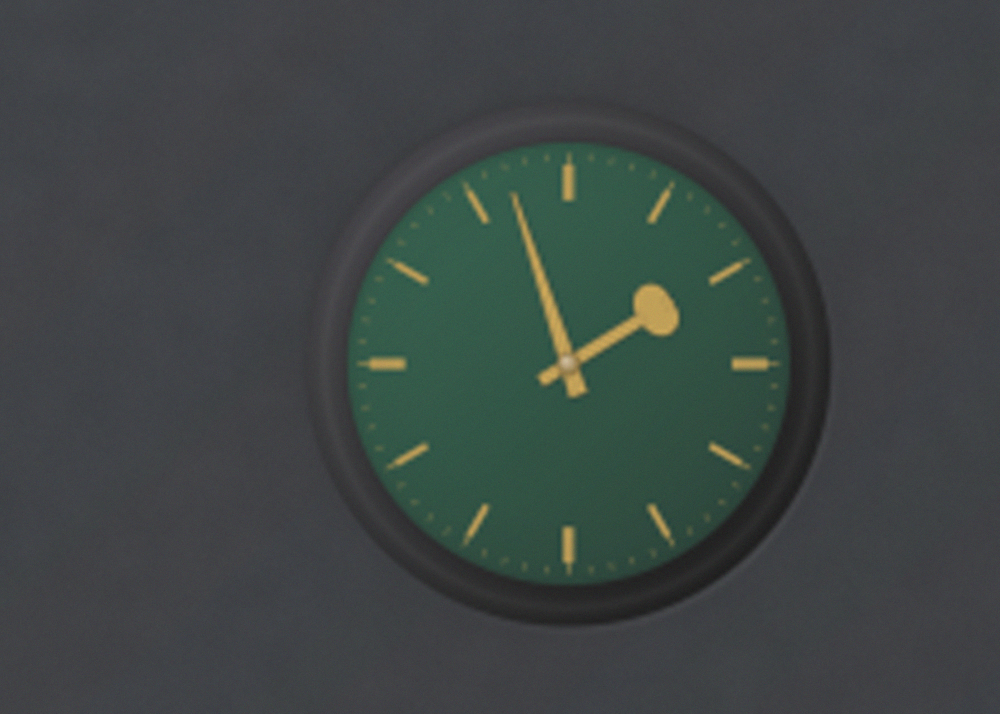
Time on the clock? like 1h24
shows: 1h57
